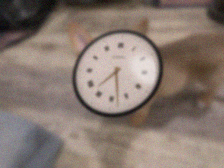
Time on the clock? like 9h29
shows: 7h28
